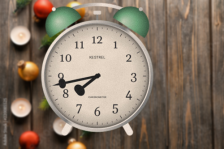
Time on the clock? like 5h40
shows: 7h43
